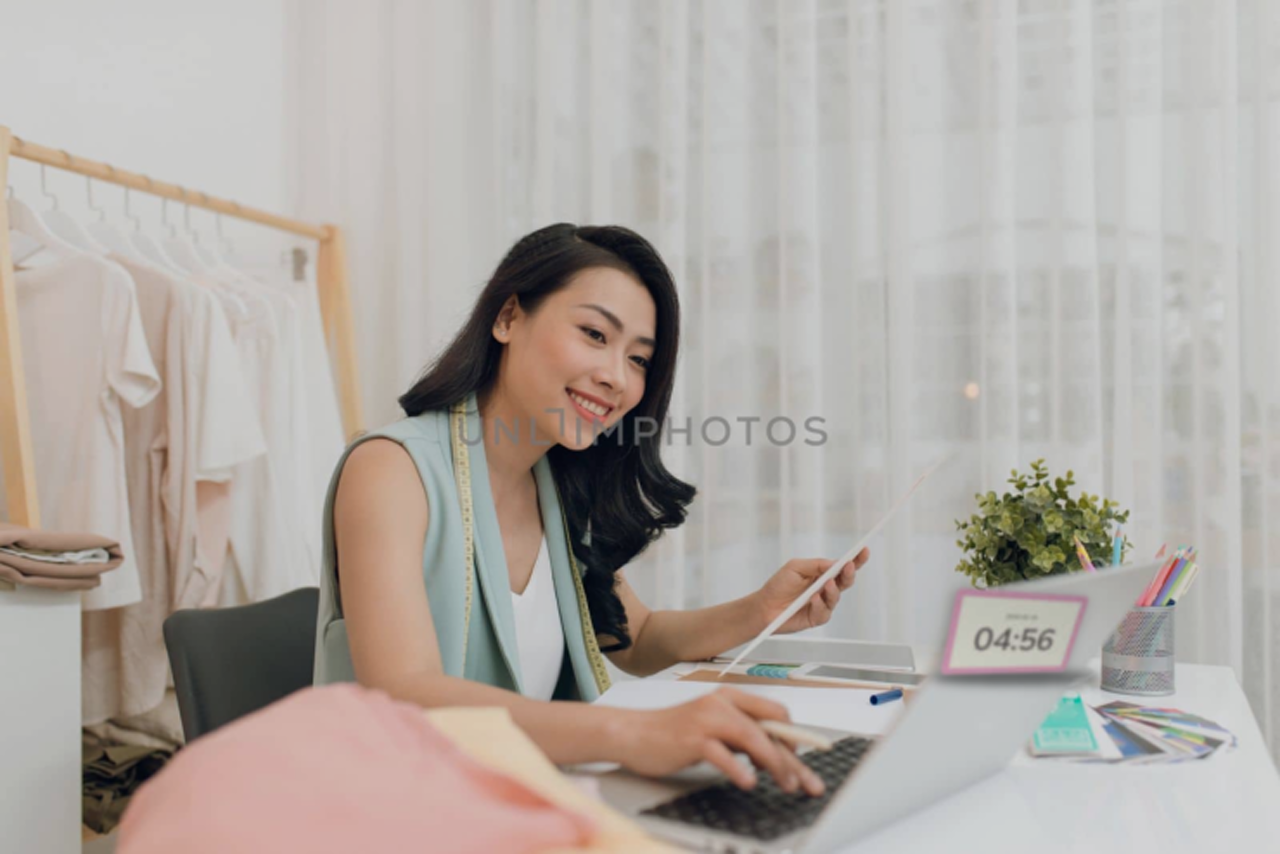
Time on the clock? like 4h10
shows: 4h56
